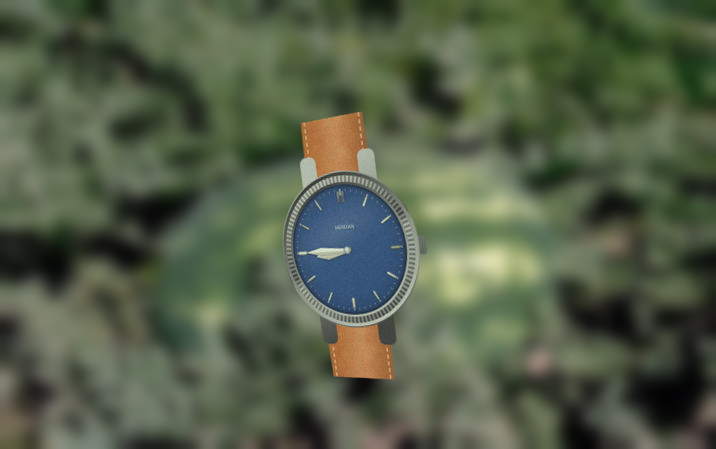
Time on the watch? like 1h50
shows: 8h45
